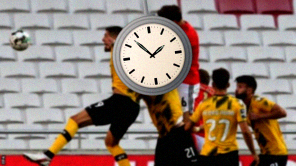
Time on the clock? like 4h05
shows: 1h53
